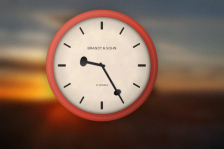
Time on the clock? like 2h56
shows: 9h25
